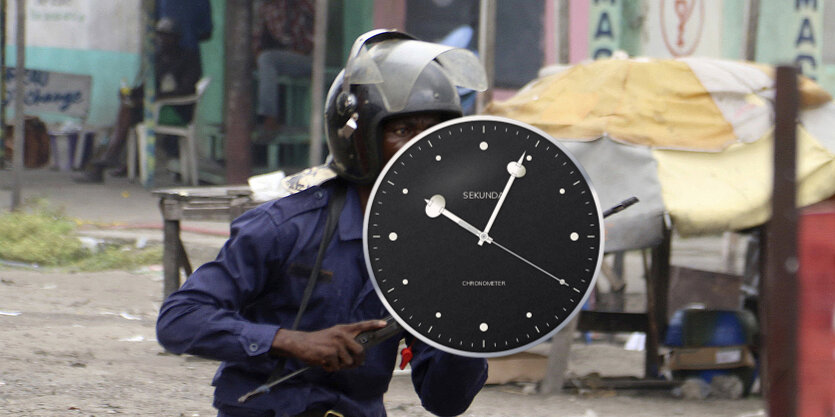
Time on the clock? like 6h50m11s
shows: 10h04m20s
